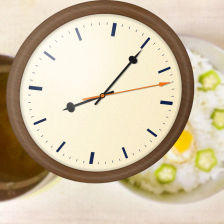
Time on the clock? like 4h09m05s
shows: 8h05m12s
